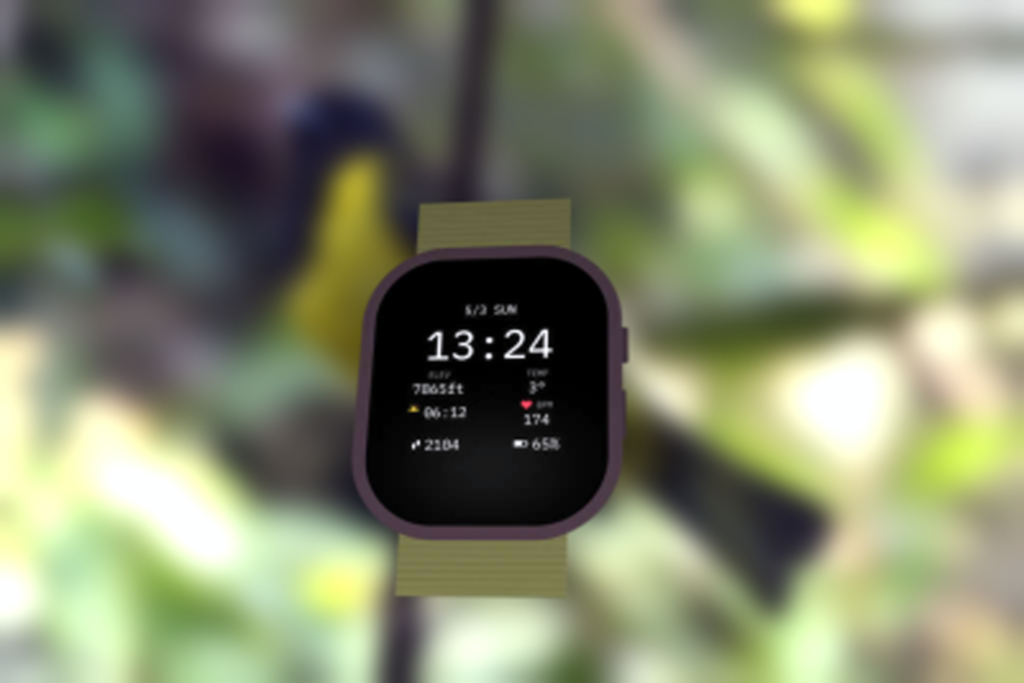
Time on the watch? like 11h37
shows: 13h24
